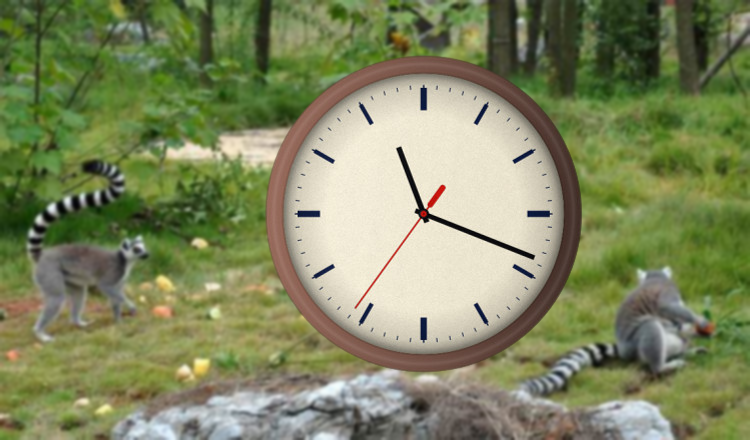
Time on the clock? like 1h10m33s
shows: 11h18m36s
